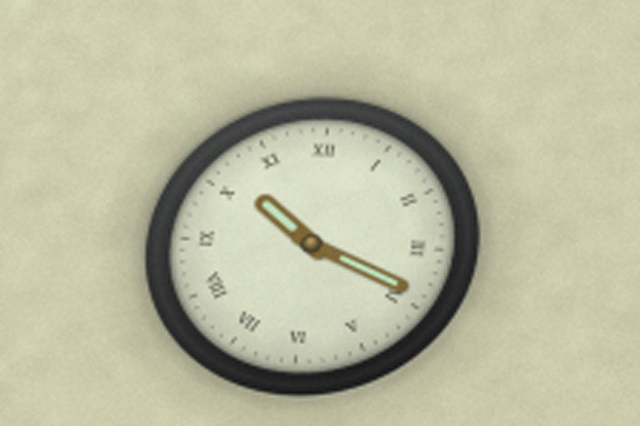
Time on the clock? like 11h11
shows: 10h19
